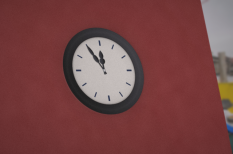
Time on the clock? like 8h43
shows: 11h55
